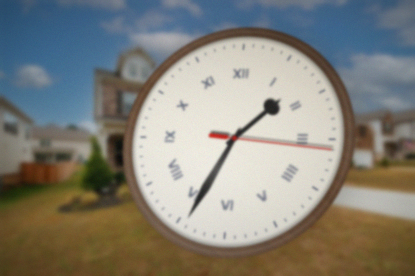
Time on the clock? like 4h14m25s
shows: 1h34m16s
